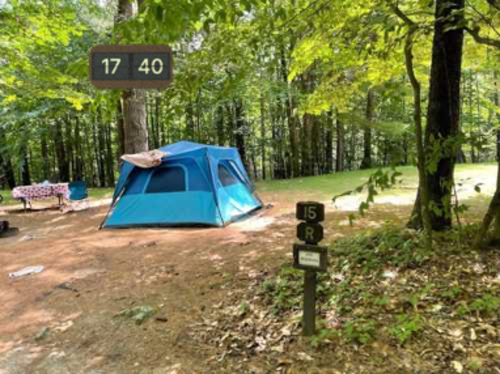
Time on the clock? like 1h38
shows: 17h40
